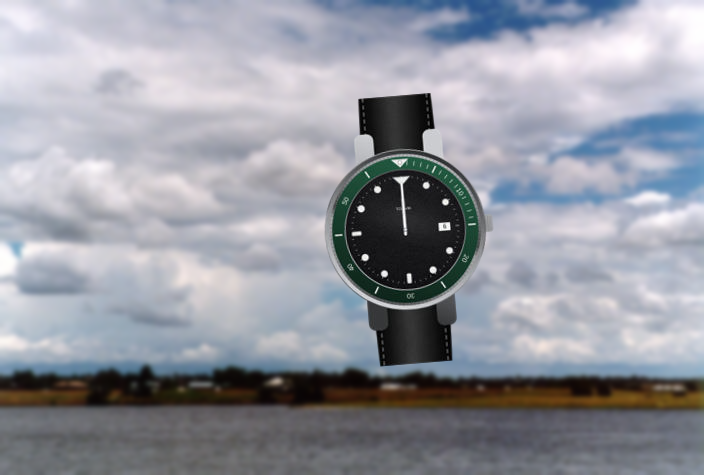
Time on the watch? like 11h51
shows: 12h00
